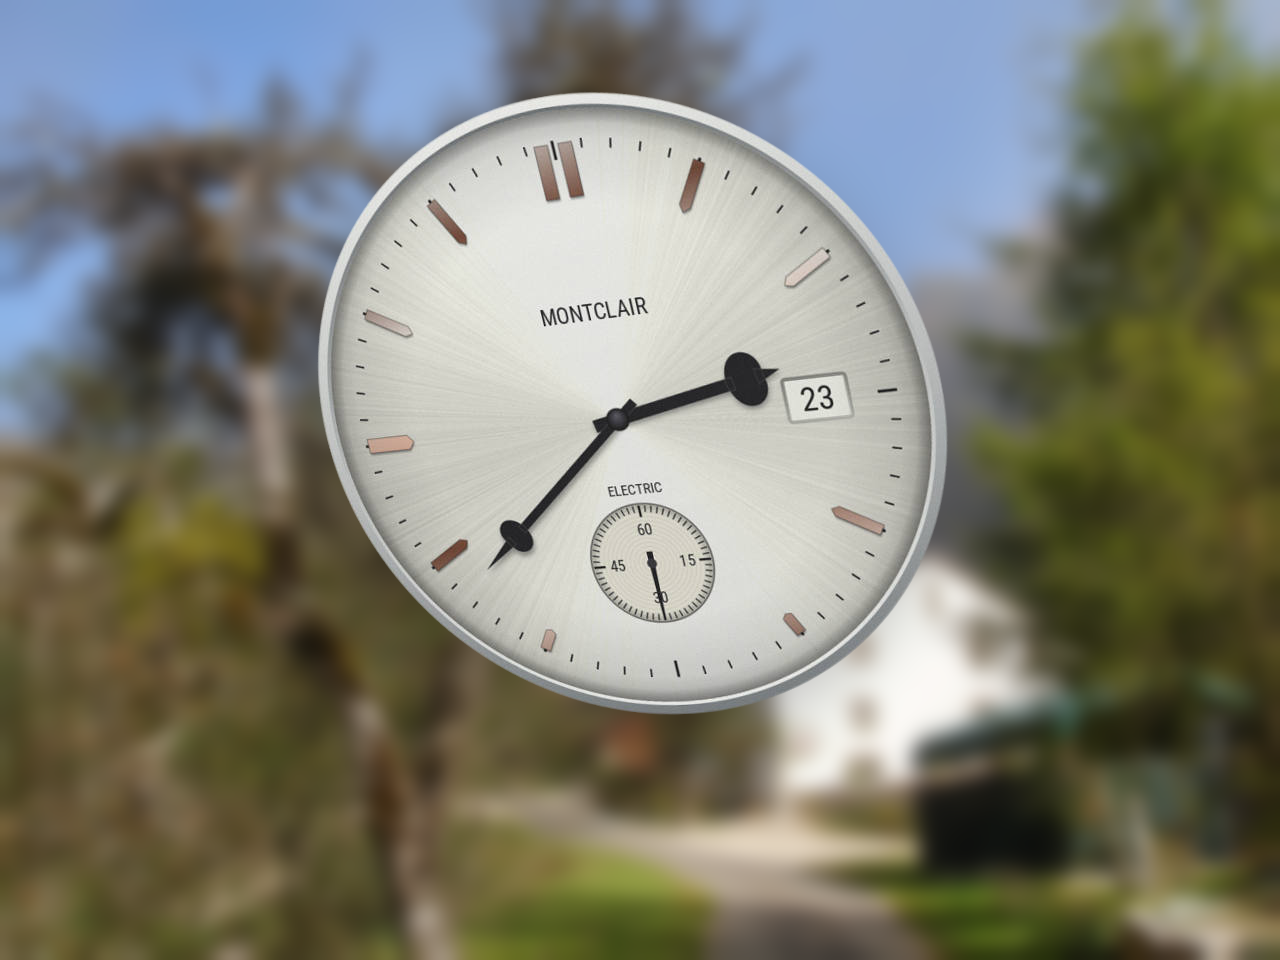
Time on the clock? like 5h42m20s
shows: 2h38m30s
